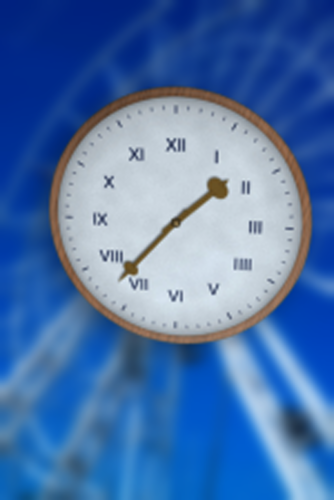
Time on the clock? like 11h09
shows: 1h37
